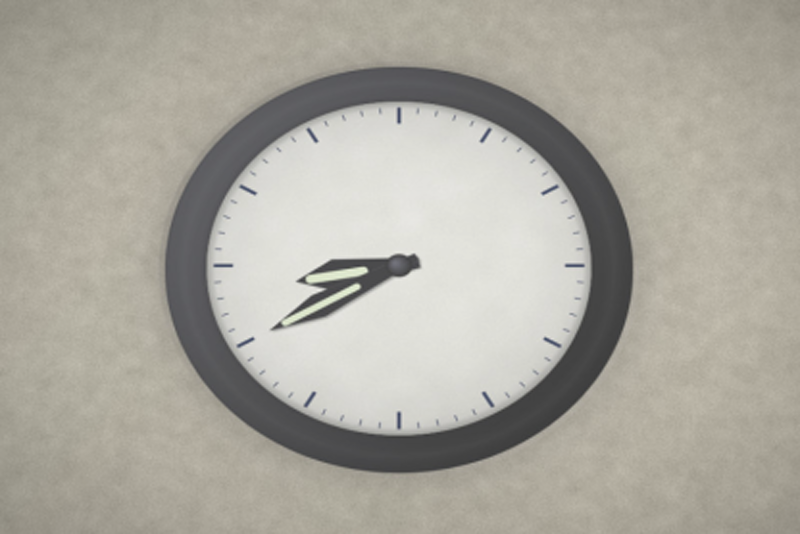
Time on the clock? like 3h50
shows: 8h40
